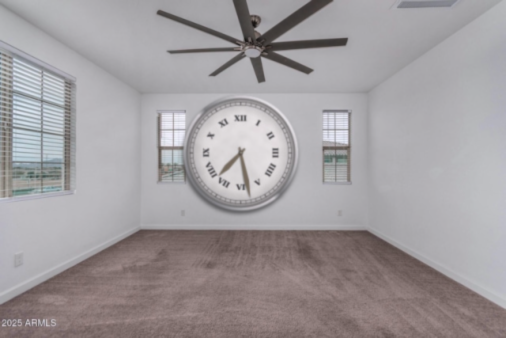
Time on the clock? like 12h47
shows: 7h28
